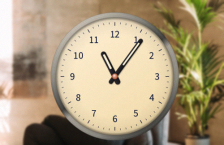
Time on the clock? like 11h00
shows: 11h06
